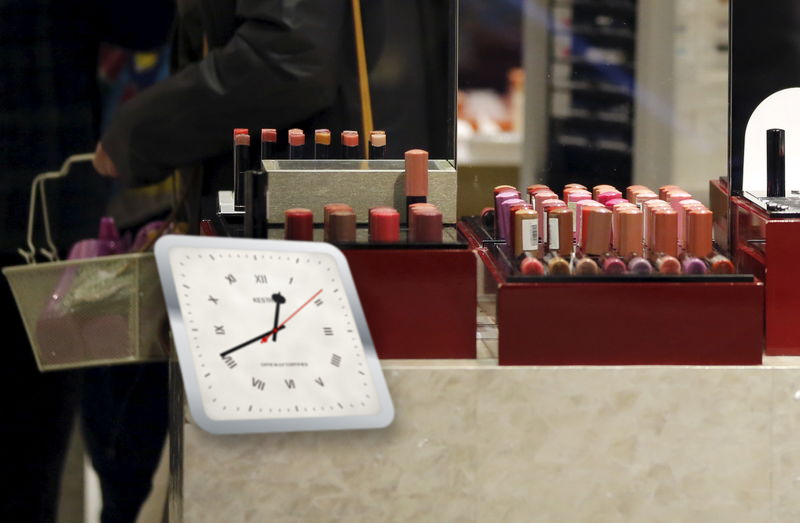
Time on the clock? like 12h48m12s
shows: 12h41m09s
